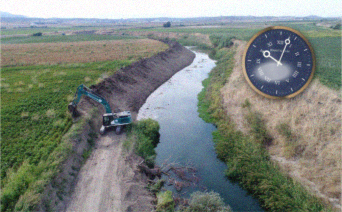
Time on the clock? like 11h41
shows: 10h03
